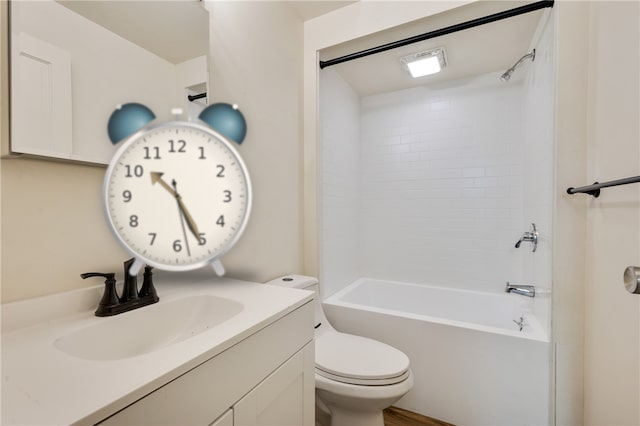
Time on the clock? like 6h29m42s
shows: 10h25m28s
